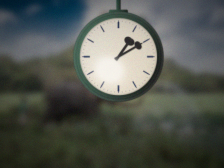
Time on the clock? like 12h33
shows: 1h10
